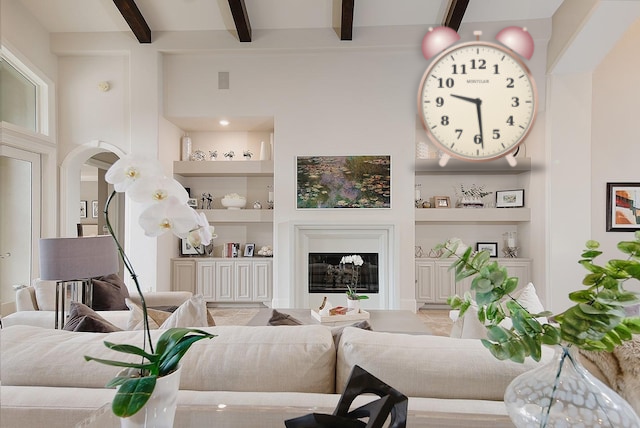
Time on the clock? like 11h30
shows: 9h29
